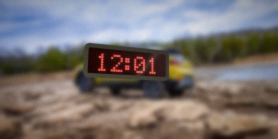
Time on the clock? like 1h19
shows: 12h01
